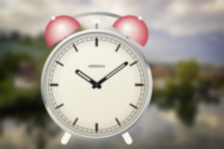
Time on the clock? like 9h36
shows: 10h09
